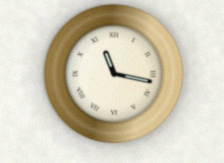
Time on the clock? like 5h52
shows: 11h17
